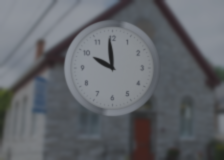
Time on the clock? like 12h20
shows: 9h59
